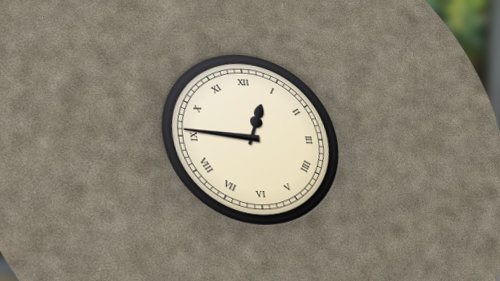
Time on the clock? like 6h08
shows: 12h46
